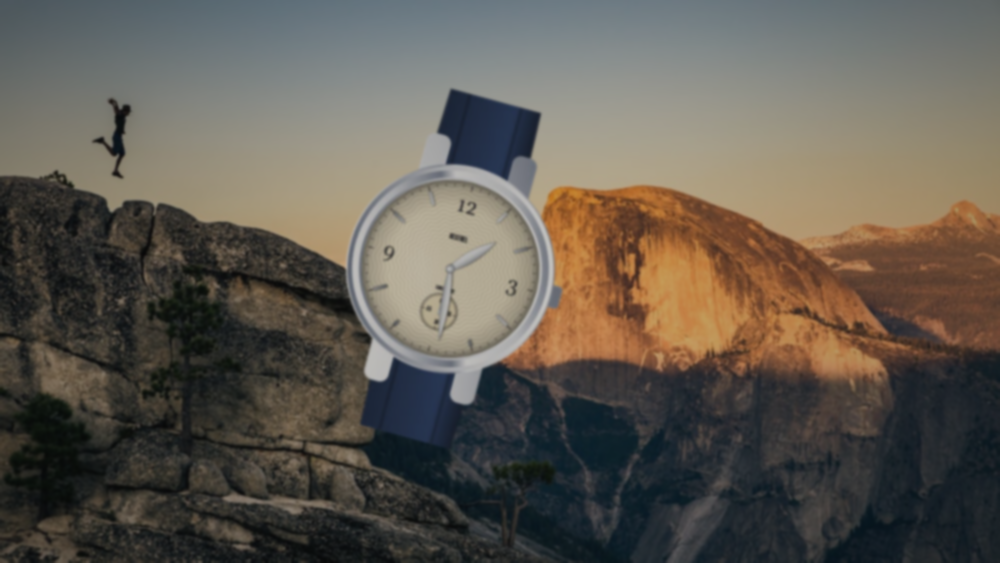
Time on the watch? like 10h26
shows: 1h29
